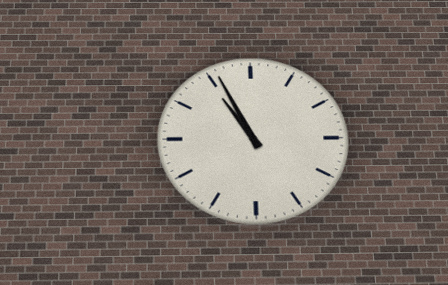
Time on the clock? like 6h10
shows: 10h56
